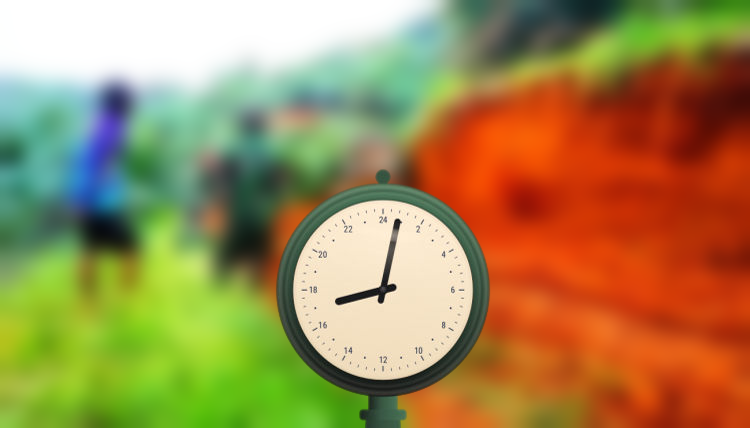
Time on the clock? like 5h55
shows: 17h02
